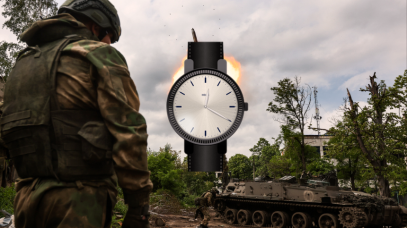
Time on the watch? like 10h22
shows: 12h20
